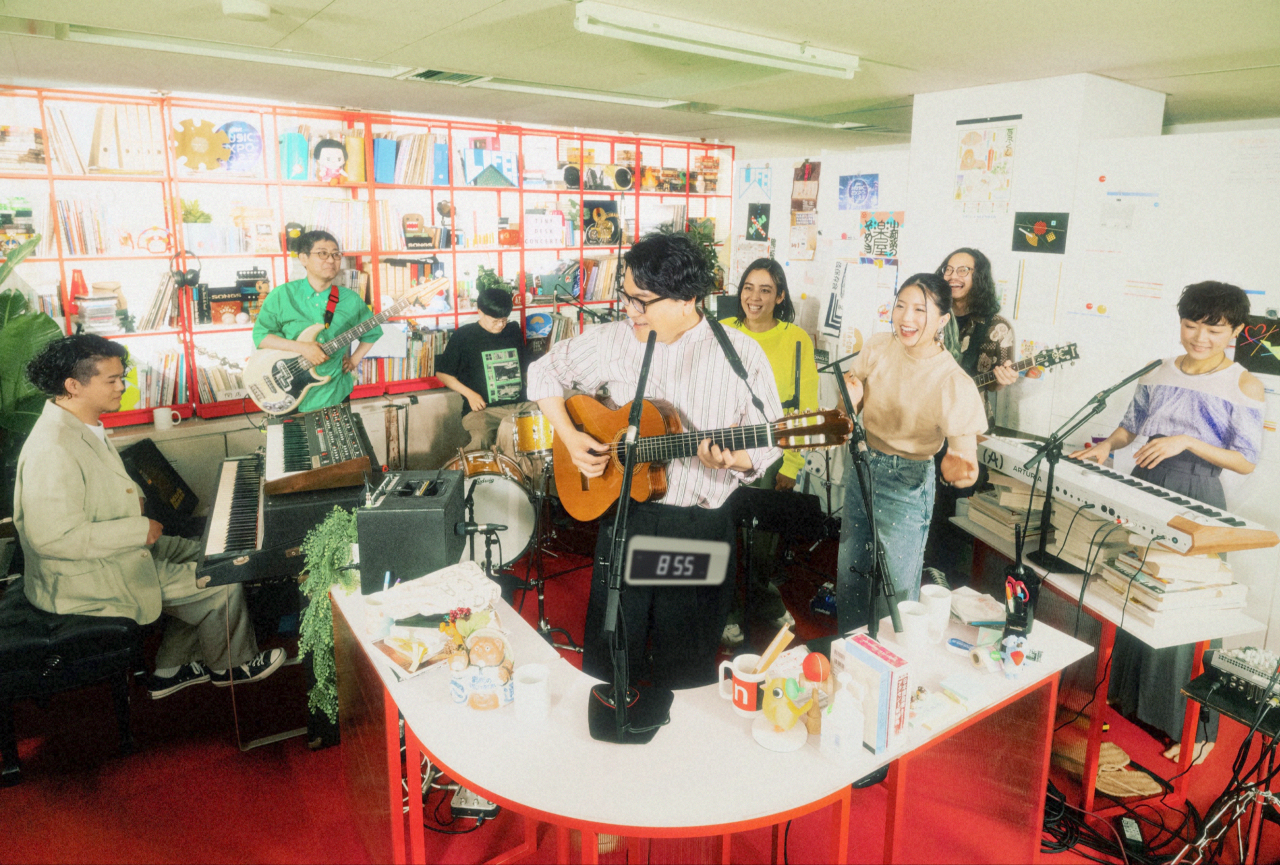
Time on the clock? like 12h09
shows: 8h55
